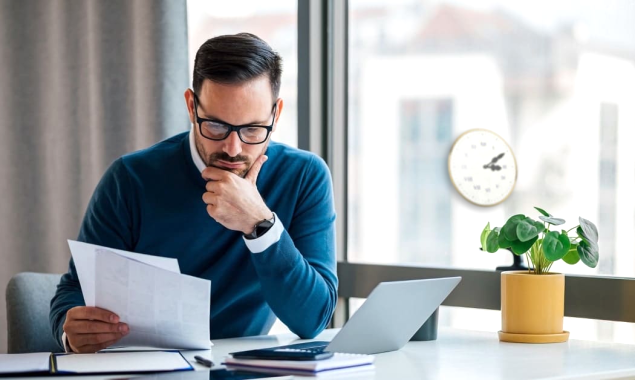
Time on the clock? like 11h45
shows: 3h10
